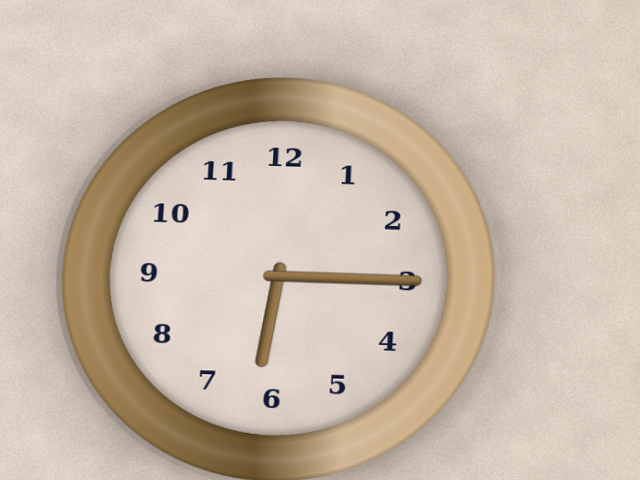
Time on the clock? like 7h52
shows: 6h15
